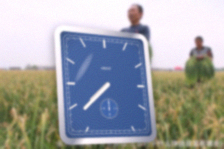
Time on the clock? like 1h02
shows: 7h38
